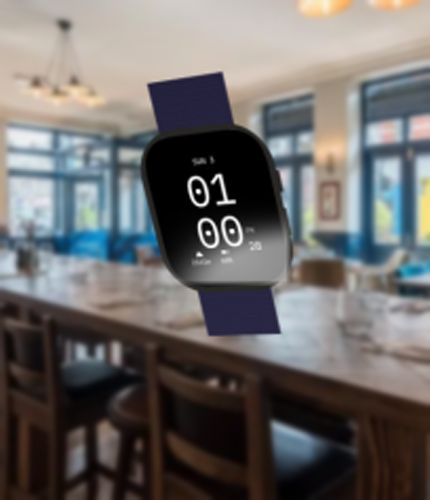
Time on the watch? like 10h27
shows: 1h00
